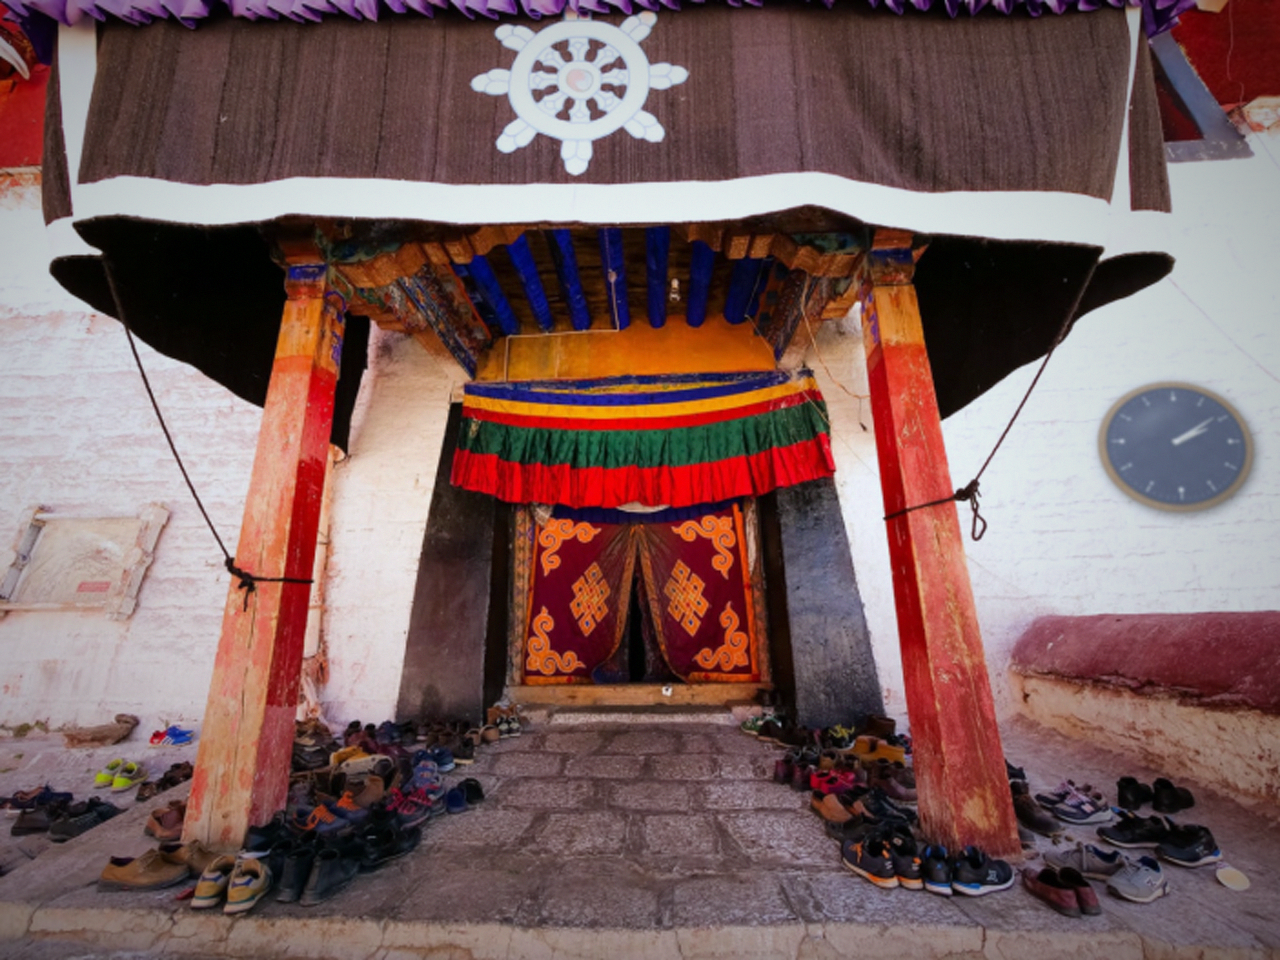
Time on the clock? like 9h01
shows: 2h09
